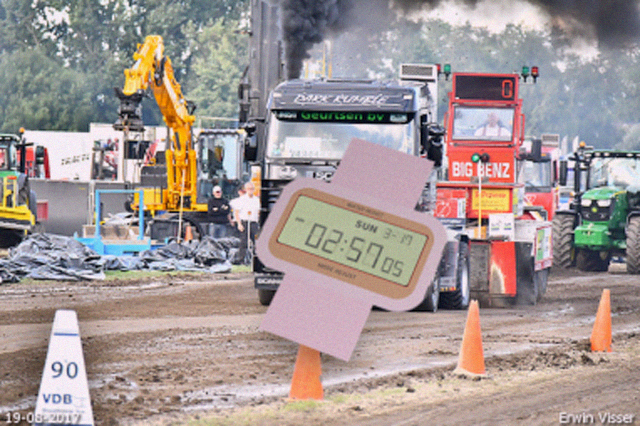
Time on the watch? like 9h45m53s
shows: 2h57m05s
